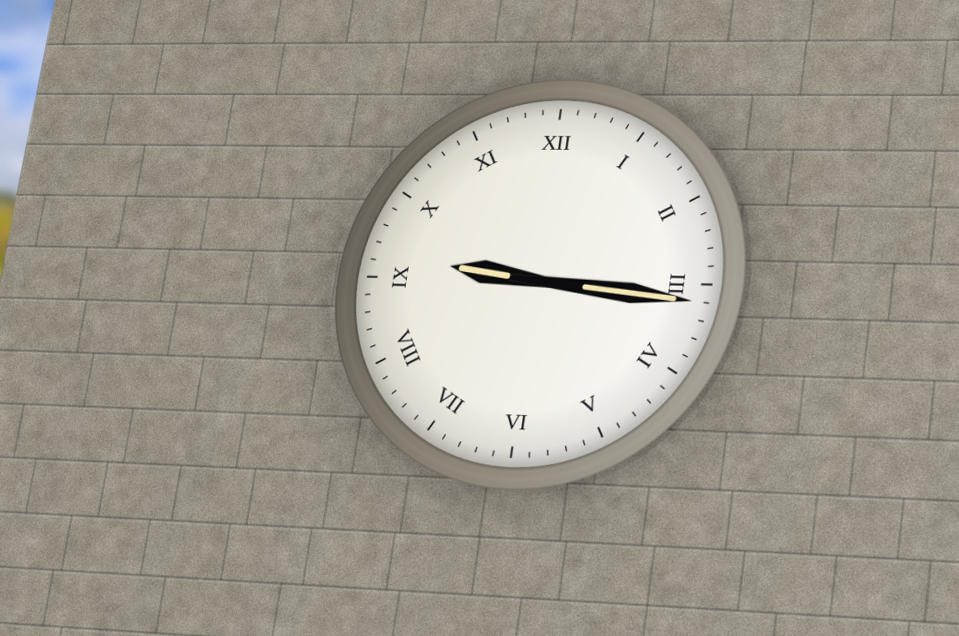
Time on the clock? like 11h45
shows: 9h16
